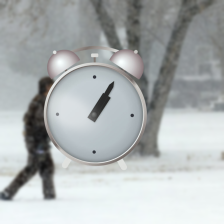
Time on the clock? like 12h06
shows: 1h05
